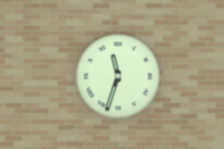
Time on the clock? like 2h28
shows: 11h33
